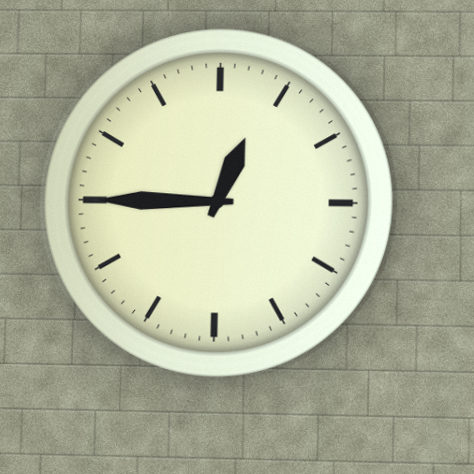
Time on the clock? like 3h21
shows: 12h45
